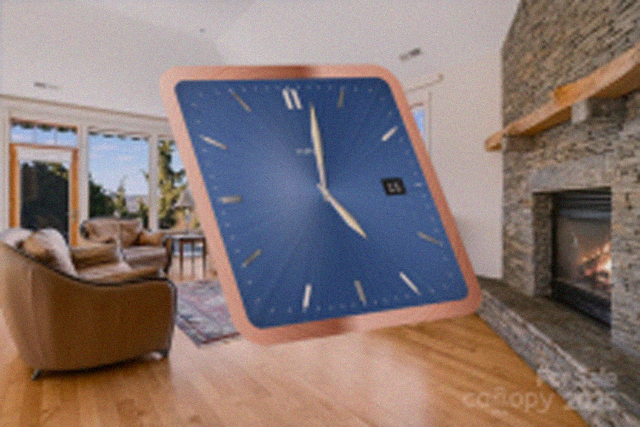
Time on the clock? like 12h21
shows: 5h02
